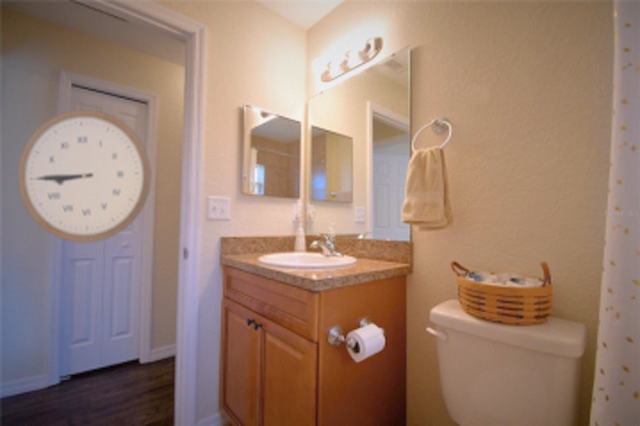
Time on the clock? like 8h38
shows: 8h45
